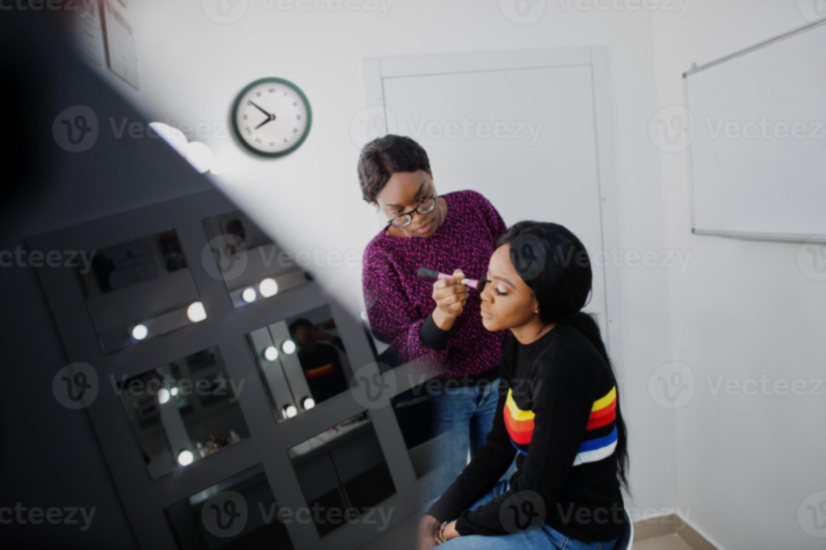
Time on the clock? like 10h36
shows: 7h51
